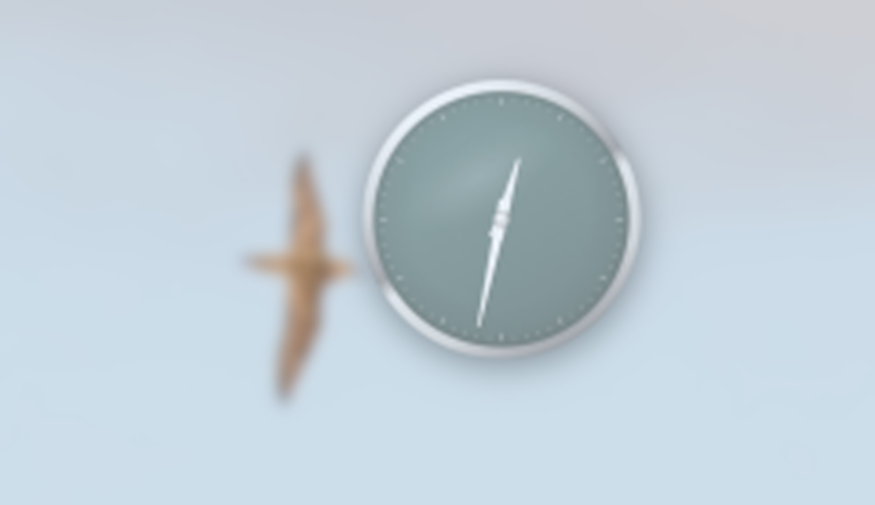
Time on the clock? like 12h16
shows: 12h32
